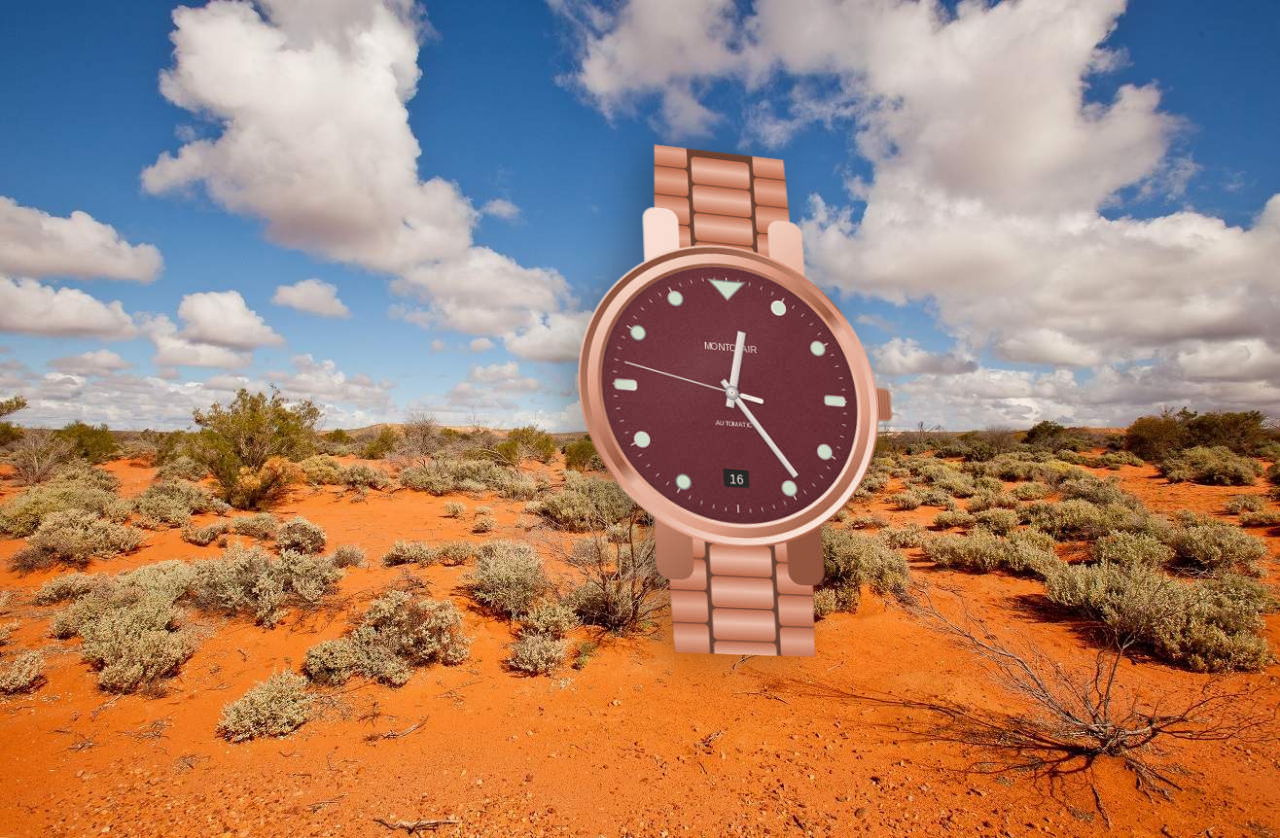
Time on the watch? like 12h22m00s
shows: 12h23m47s
